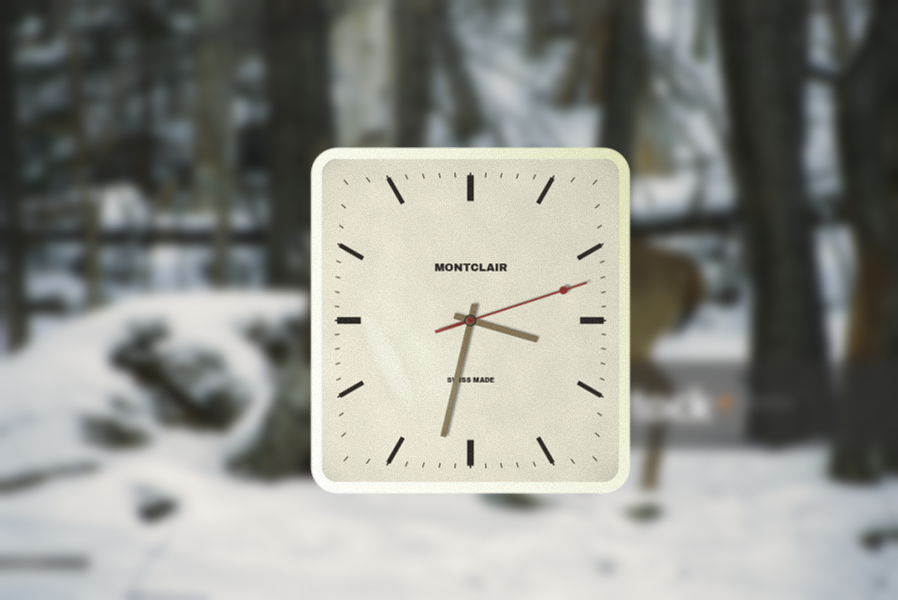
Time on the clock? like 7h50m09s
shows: 3h32m12s
